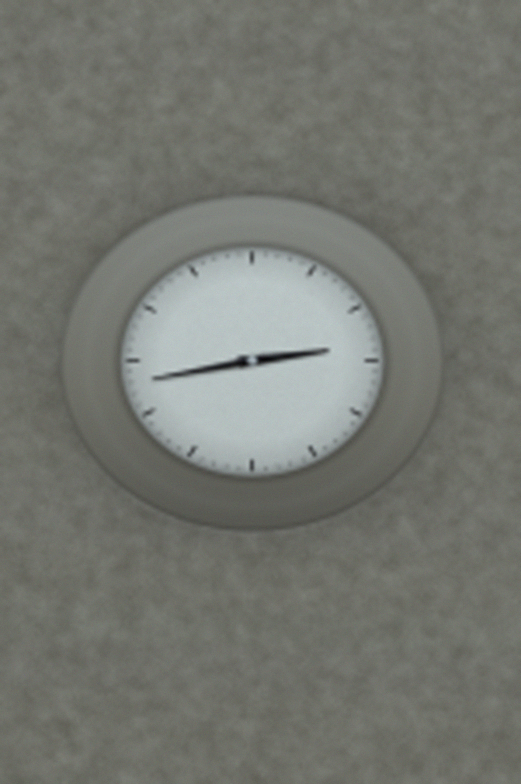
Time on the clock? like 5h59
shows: 2h43
